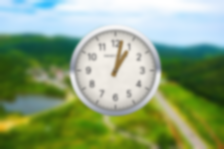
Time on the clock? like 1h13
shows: 1h02
